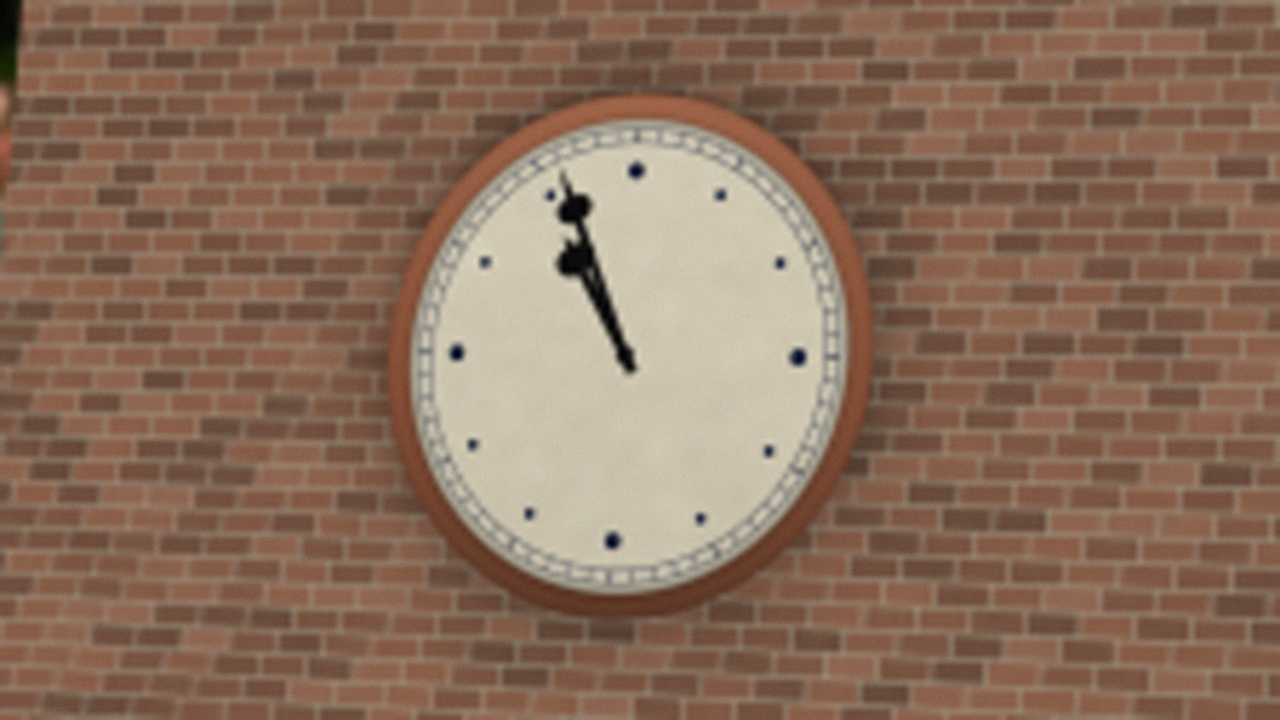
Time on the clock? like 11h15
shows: 10h56
